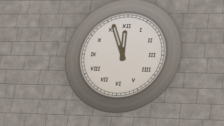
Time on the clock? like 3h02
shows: 11h56
